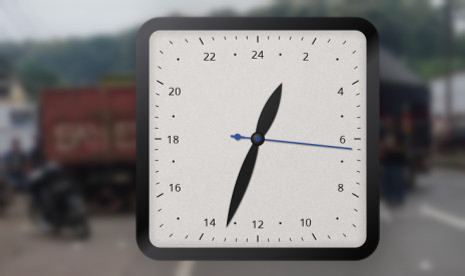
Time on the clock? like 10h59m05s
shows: 1h33m16s
